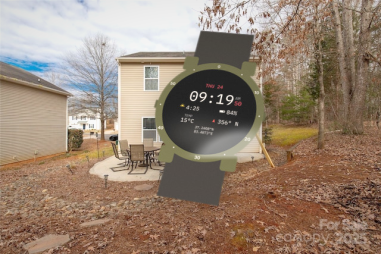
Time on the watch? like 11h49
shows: 9h19
